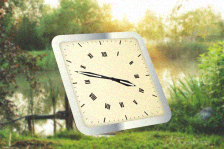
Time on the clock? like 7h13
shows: 3h48
